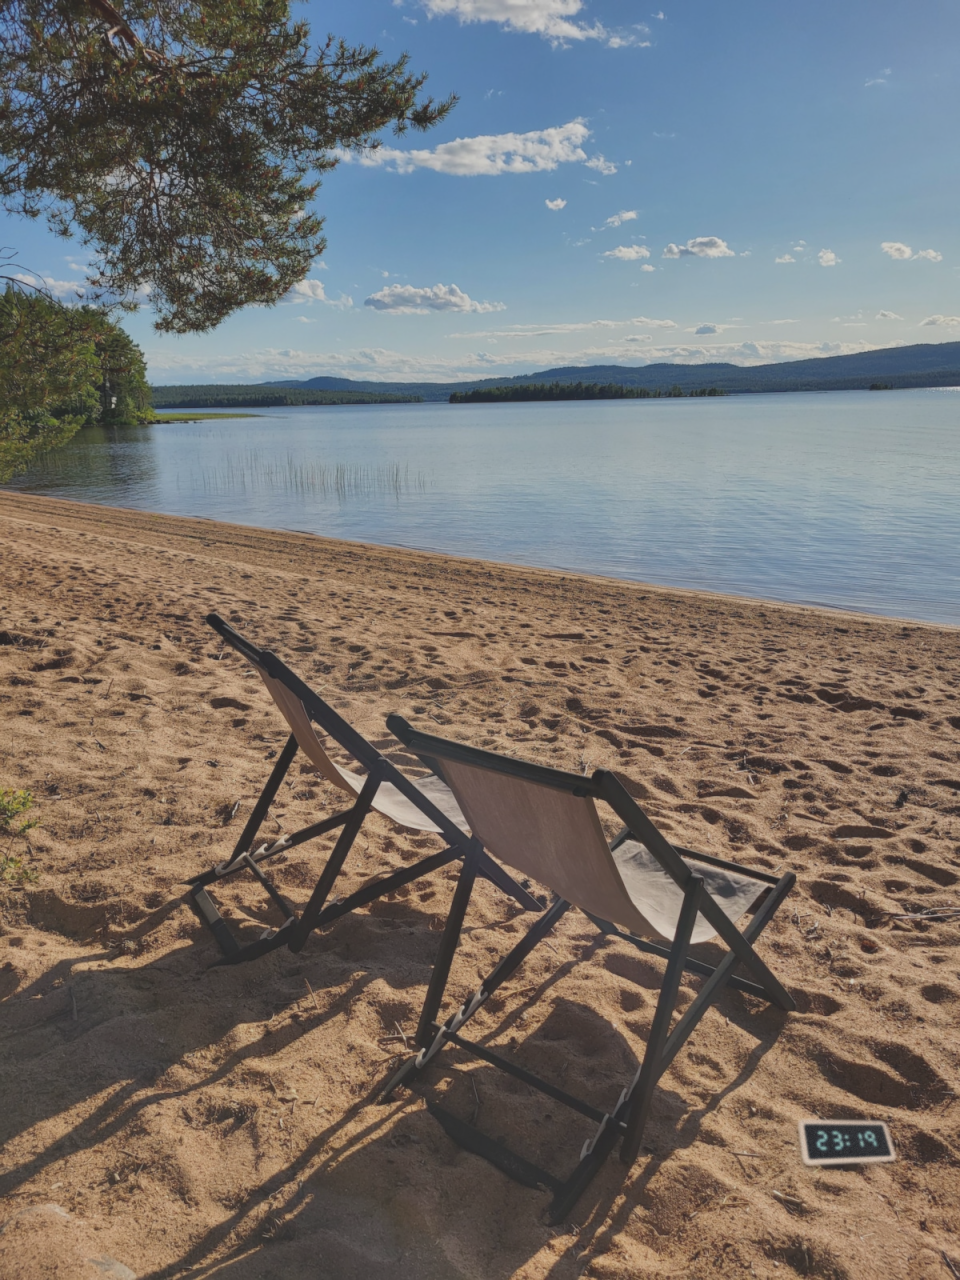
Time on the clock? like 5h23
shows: 23h19
